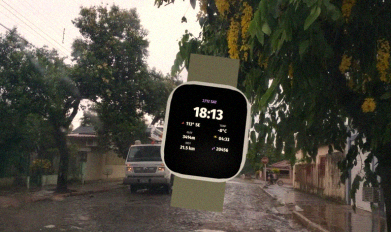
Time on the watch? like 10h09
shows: 18h13
